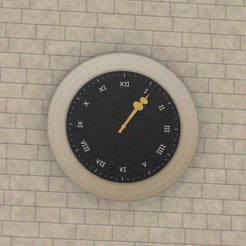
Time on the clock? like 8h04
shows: 1h06
